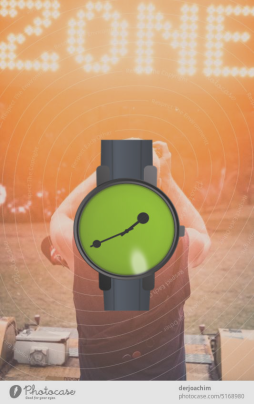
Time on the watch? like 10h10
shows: 1h41
